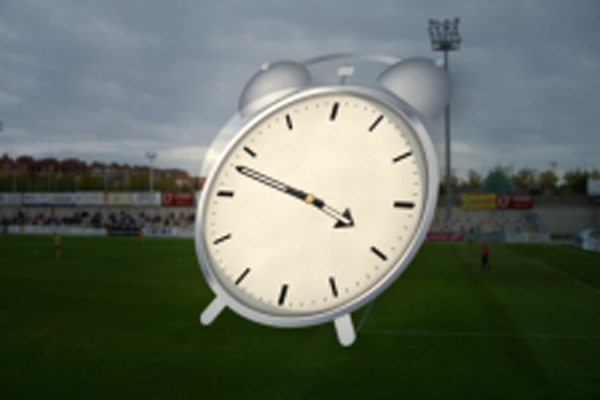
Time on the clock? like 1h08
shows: 3h48
